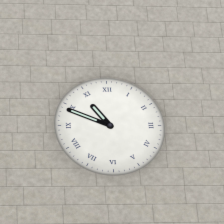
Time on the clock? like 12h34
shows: 10h49
